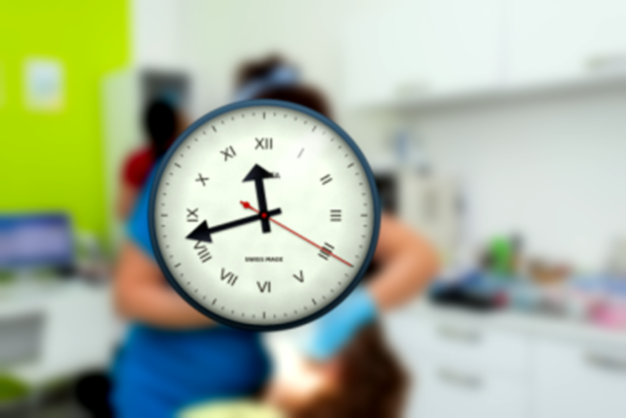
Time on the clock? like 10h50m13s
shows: 11h42m20s
